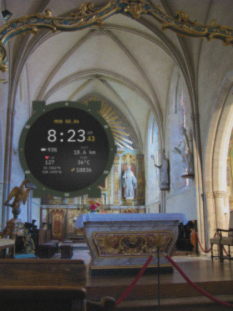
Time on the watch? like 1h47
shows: 8h23
